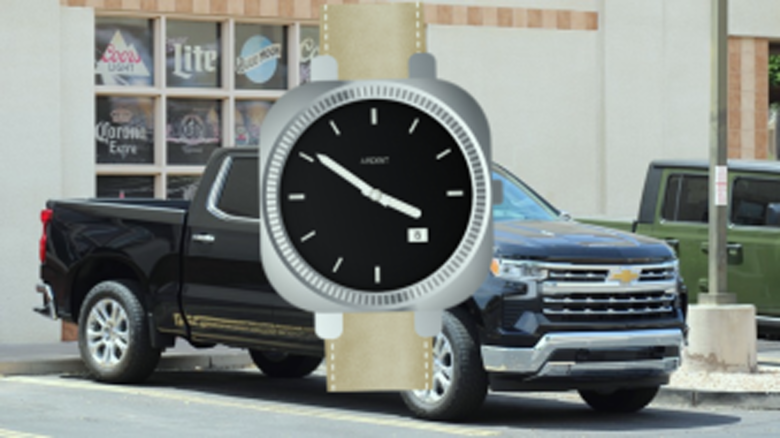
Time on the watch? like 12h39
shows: 3h51
